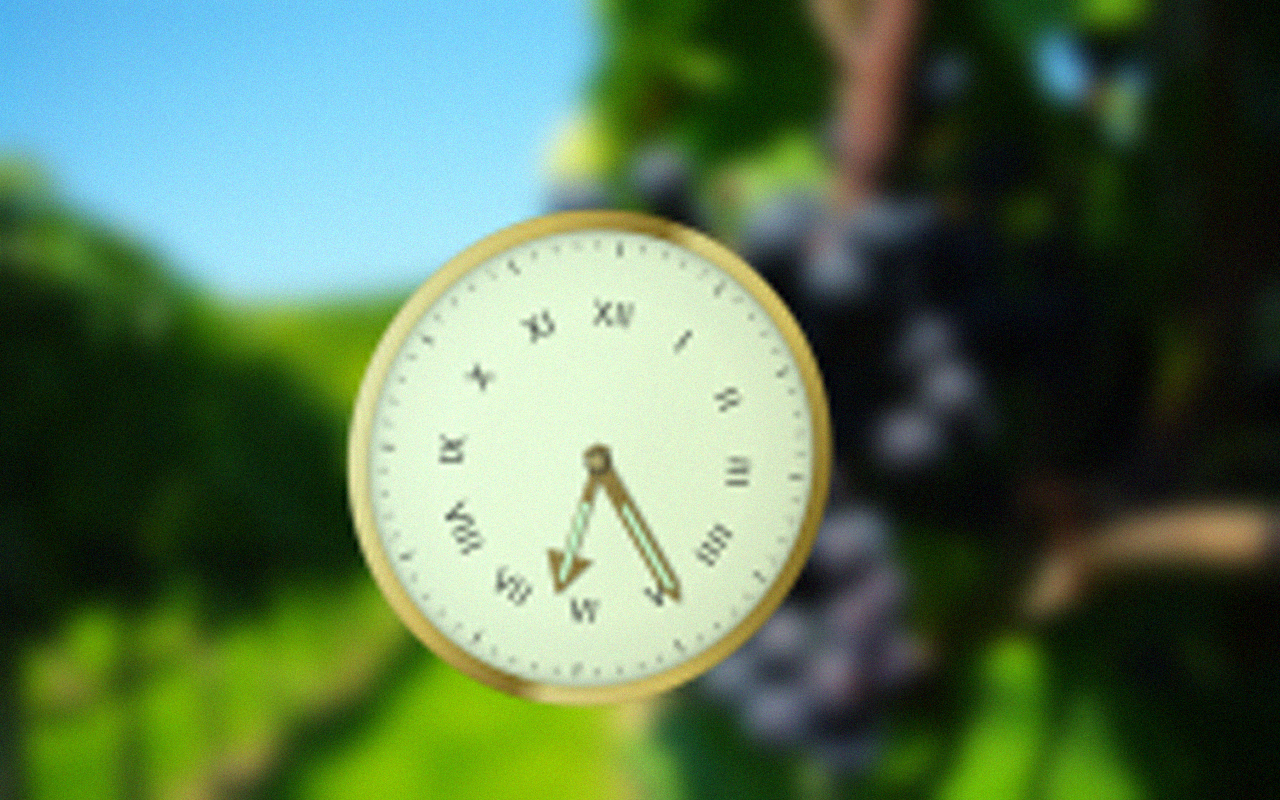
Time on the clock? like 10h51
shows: 6h24
